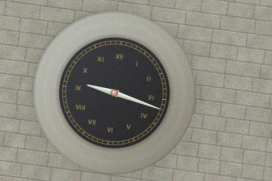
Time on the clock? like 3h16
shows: 9h17
